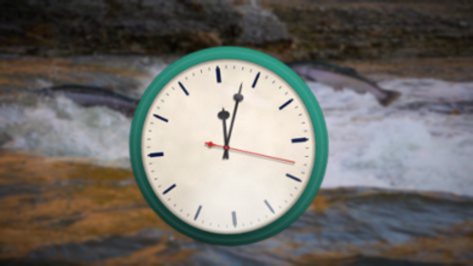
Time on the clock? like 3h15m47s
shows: 12h03m18s
